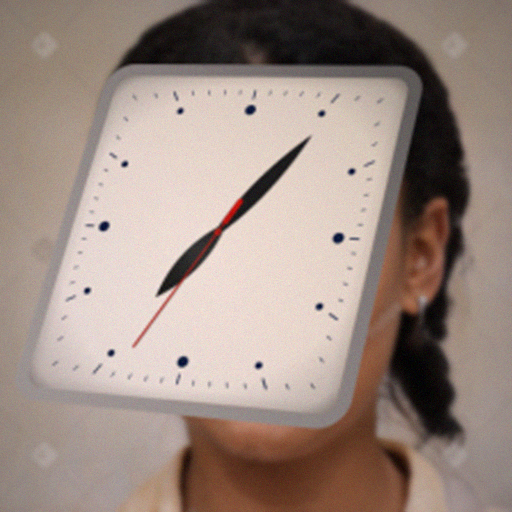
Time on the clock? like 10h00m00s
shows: 7h05m34s
